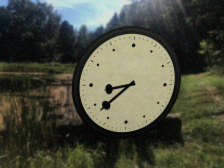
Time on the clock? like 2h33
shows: 8h38
